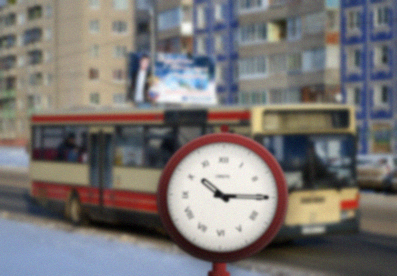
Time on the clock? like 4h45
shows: 10h15
